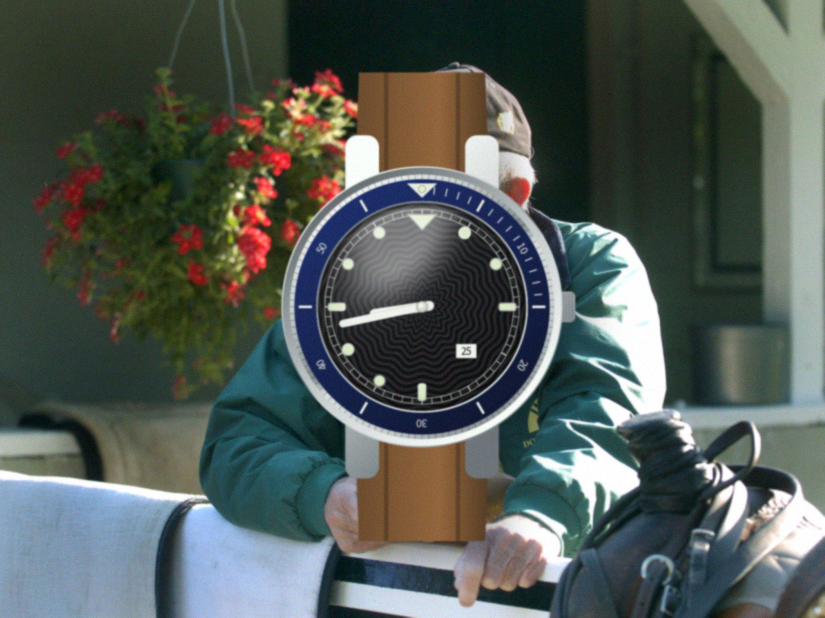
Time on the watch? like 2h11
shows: 8h43
